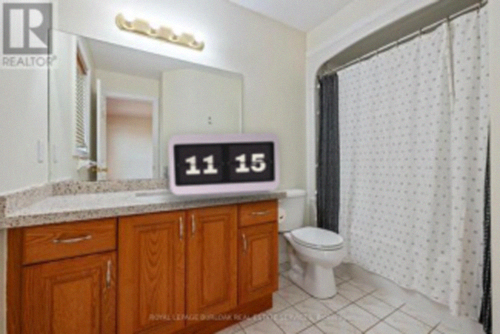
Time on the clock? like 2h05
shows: 11h15
